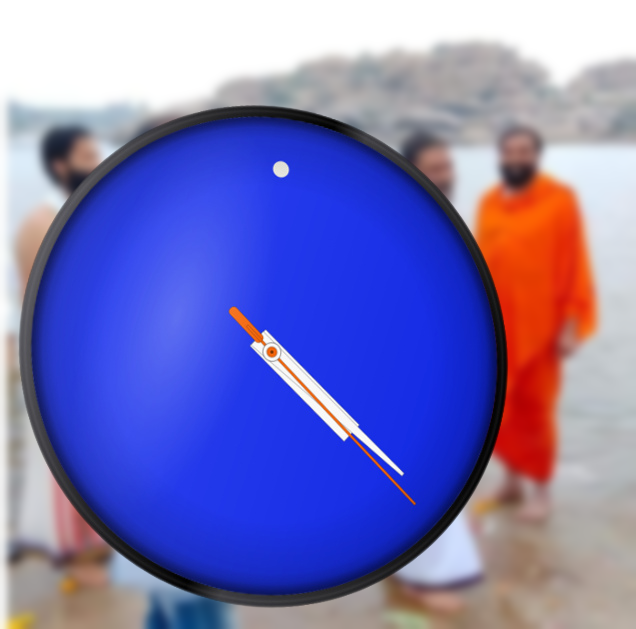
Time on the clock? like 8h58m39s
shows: 4h21m22s
